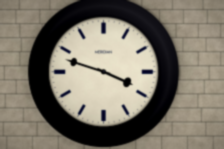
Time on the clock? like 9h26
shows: 3h48
